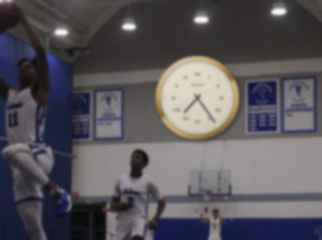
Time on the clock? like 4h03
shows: 7h24
